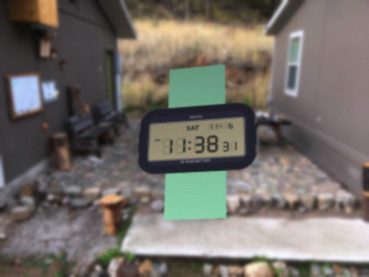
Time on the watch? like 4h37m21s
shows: 11h38m31s
